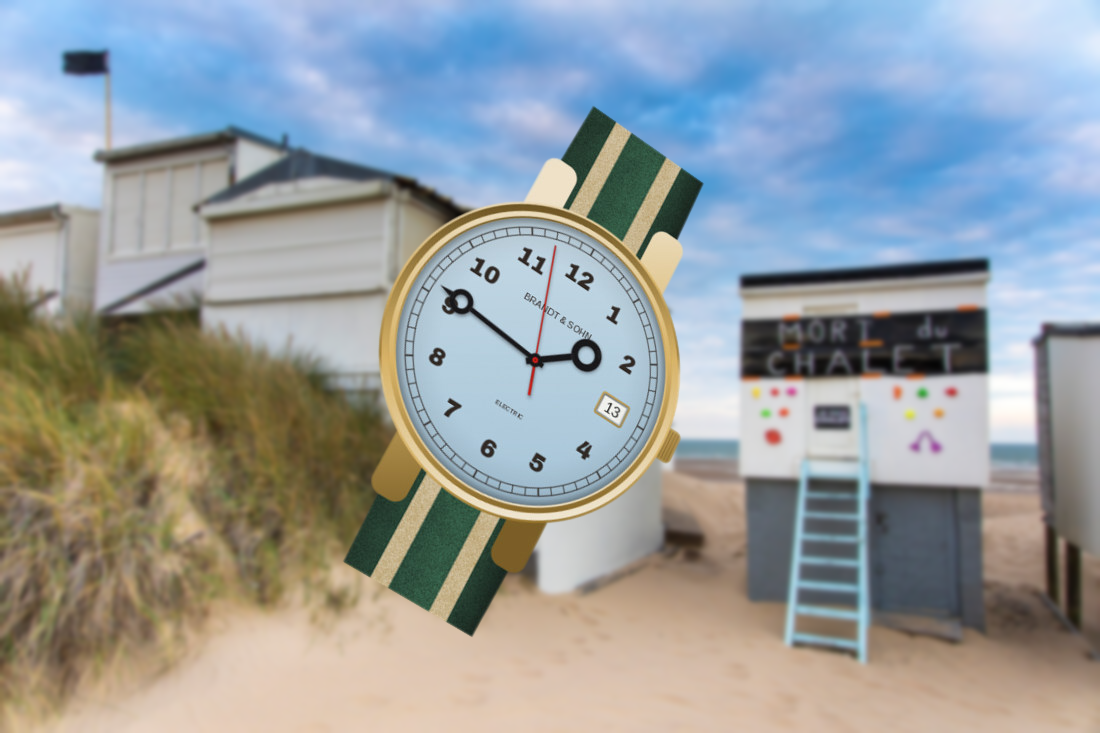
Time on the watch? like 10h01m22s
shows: 1h45m57s
